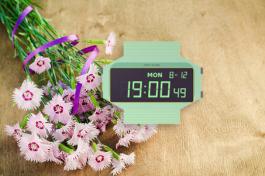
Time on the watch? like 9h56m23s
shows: 19h00m49s
